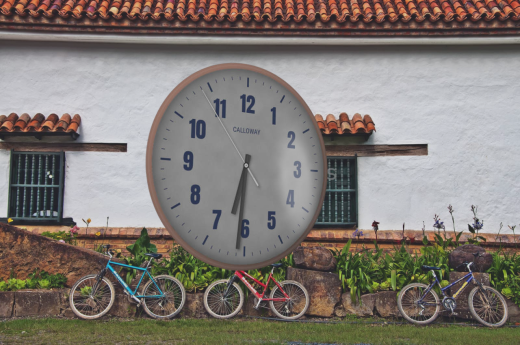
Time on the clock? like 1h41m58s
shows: 6h30m54s
